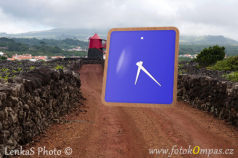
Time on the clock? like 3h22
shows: 6h22
